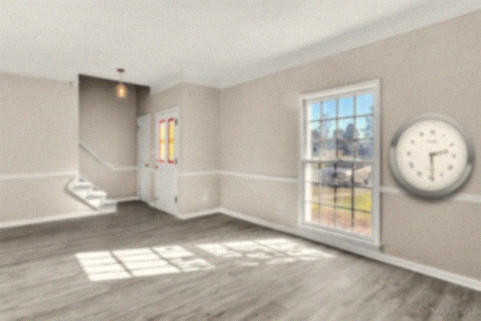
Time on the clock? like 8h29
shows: 2h29
